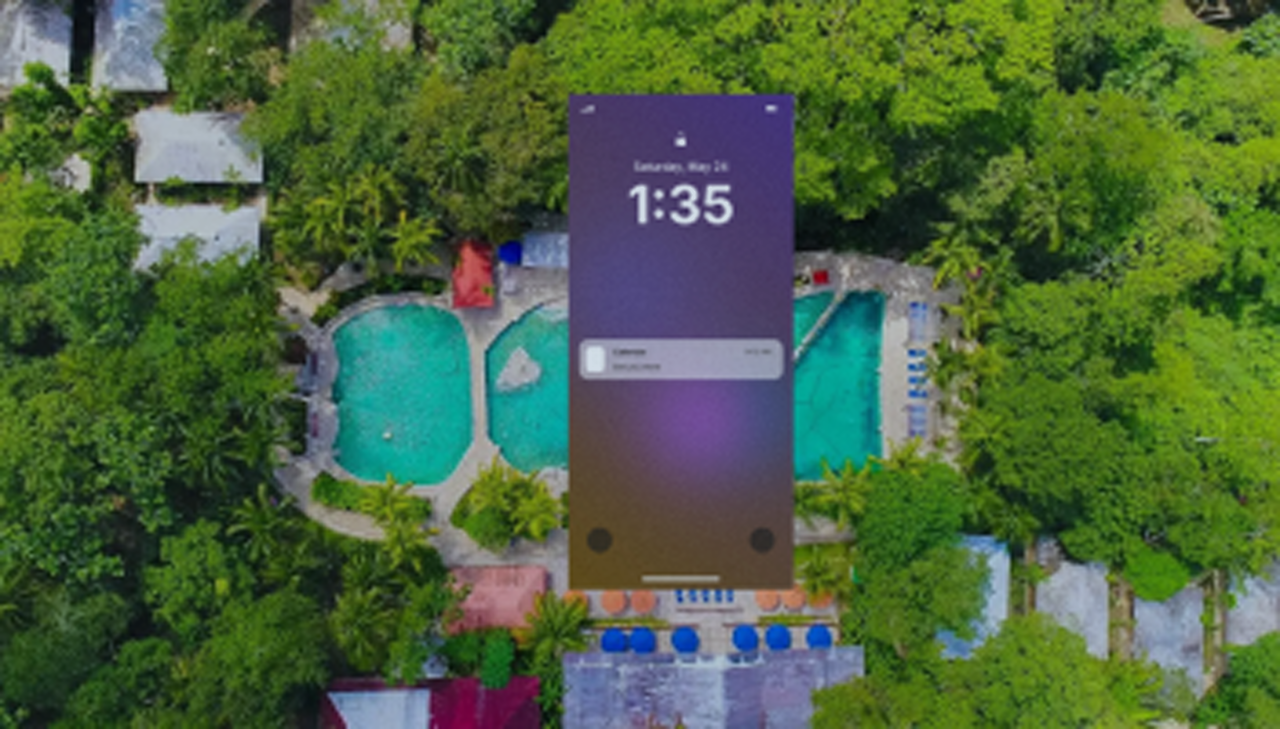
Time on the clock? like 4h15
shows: 1h35
